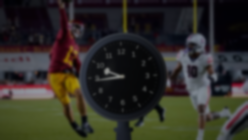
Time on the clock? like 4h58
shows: 9h44
